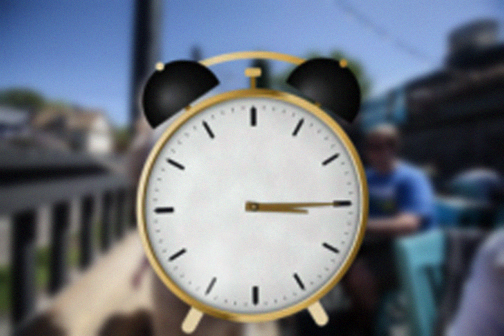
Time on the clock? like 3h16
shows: 3h15
